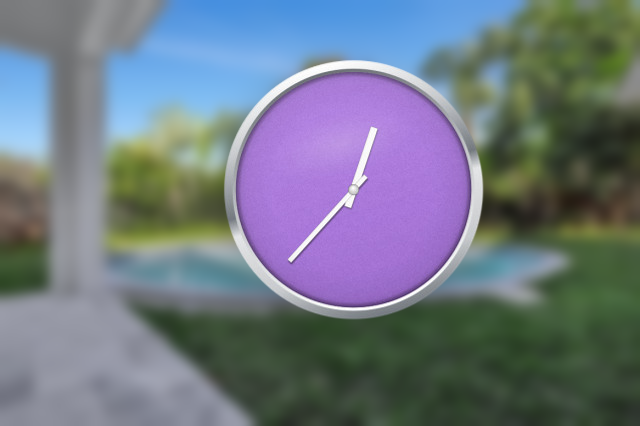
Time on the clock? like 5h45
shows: 12h37
